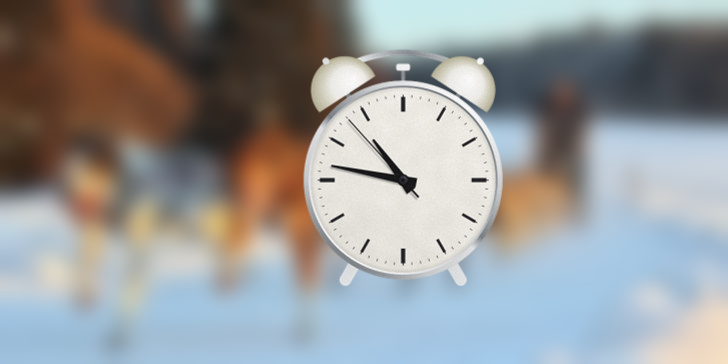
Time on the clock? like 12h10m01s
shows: 10h46m53s
